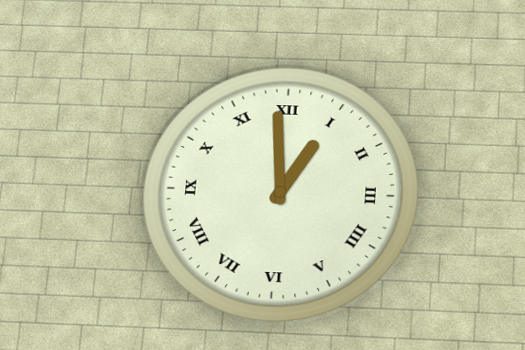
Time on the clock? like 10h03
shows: 12h59
